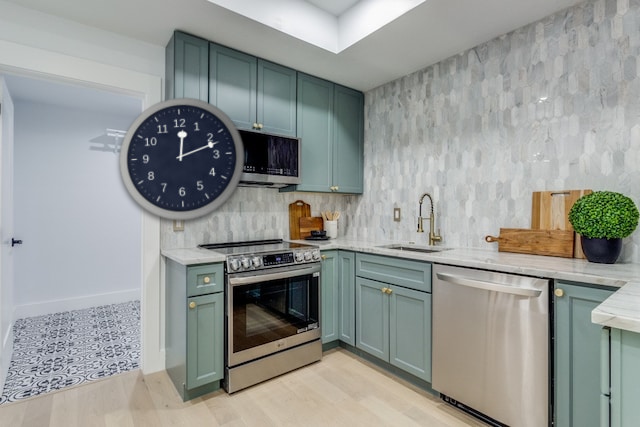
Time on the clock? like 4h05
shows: 12h12
